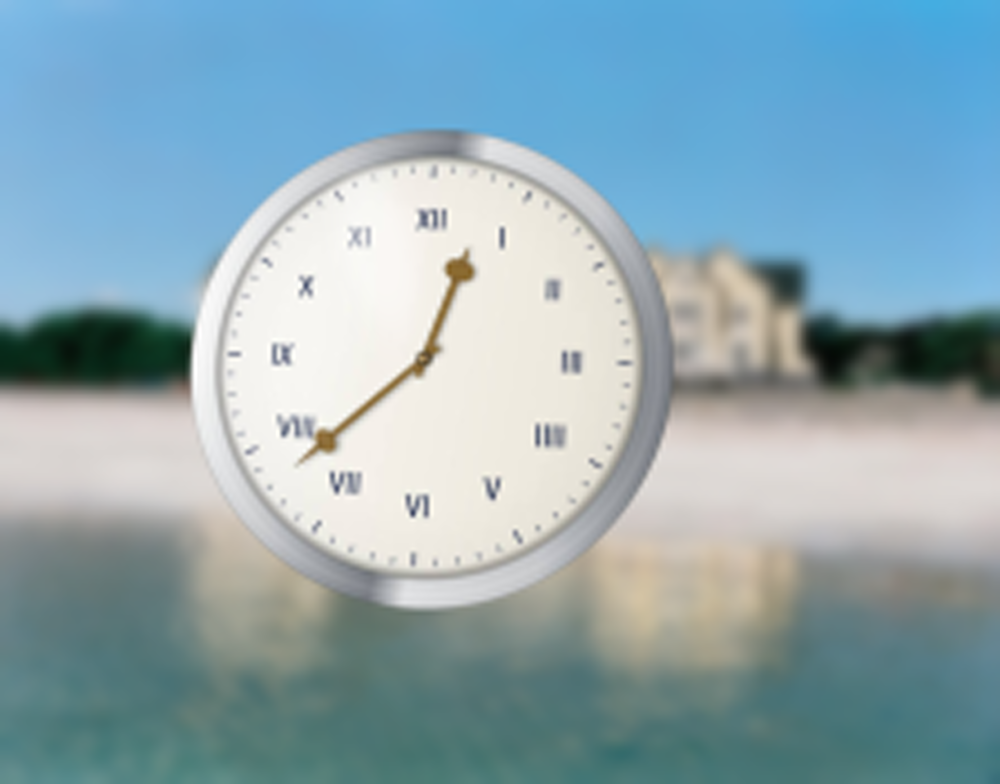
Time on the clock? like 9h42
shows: 12h38
